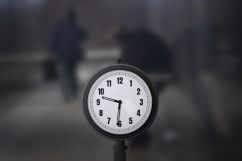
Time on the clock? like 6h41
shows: 9h31
